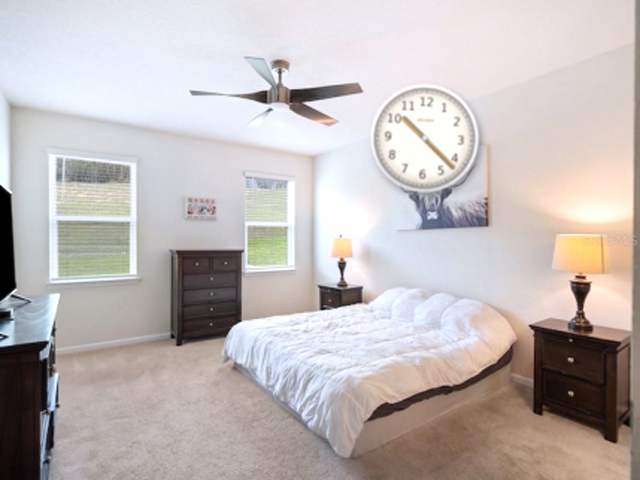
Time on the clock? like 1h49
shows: 10h22
